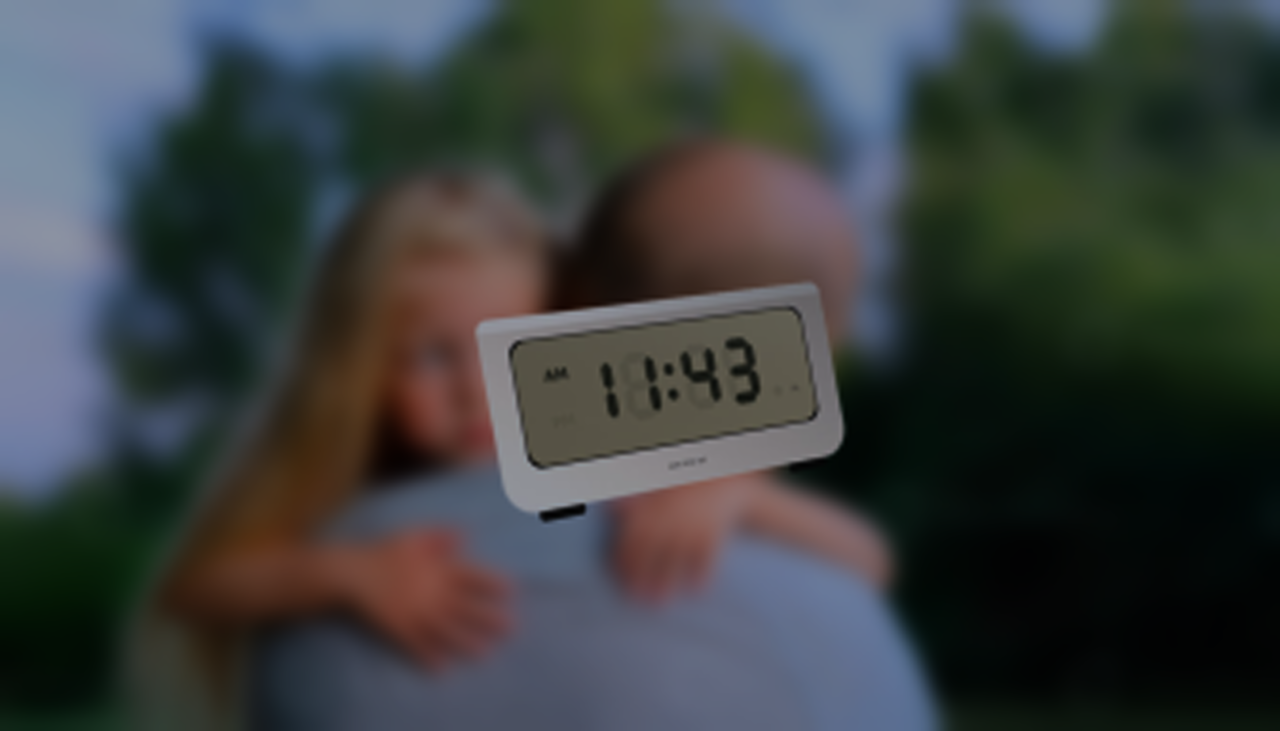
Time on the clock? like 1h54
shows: 11h43
